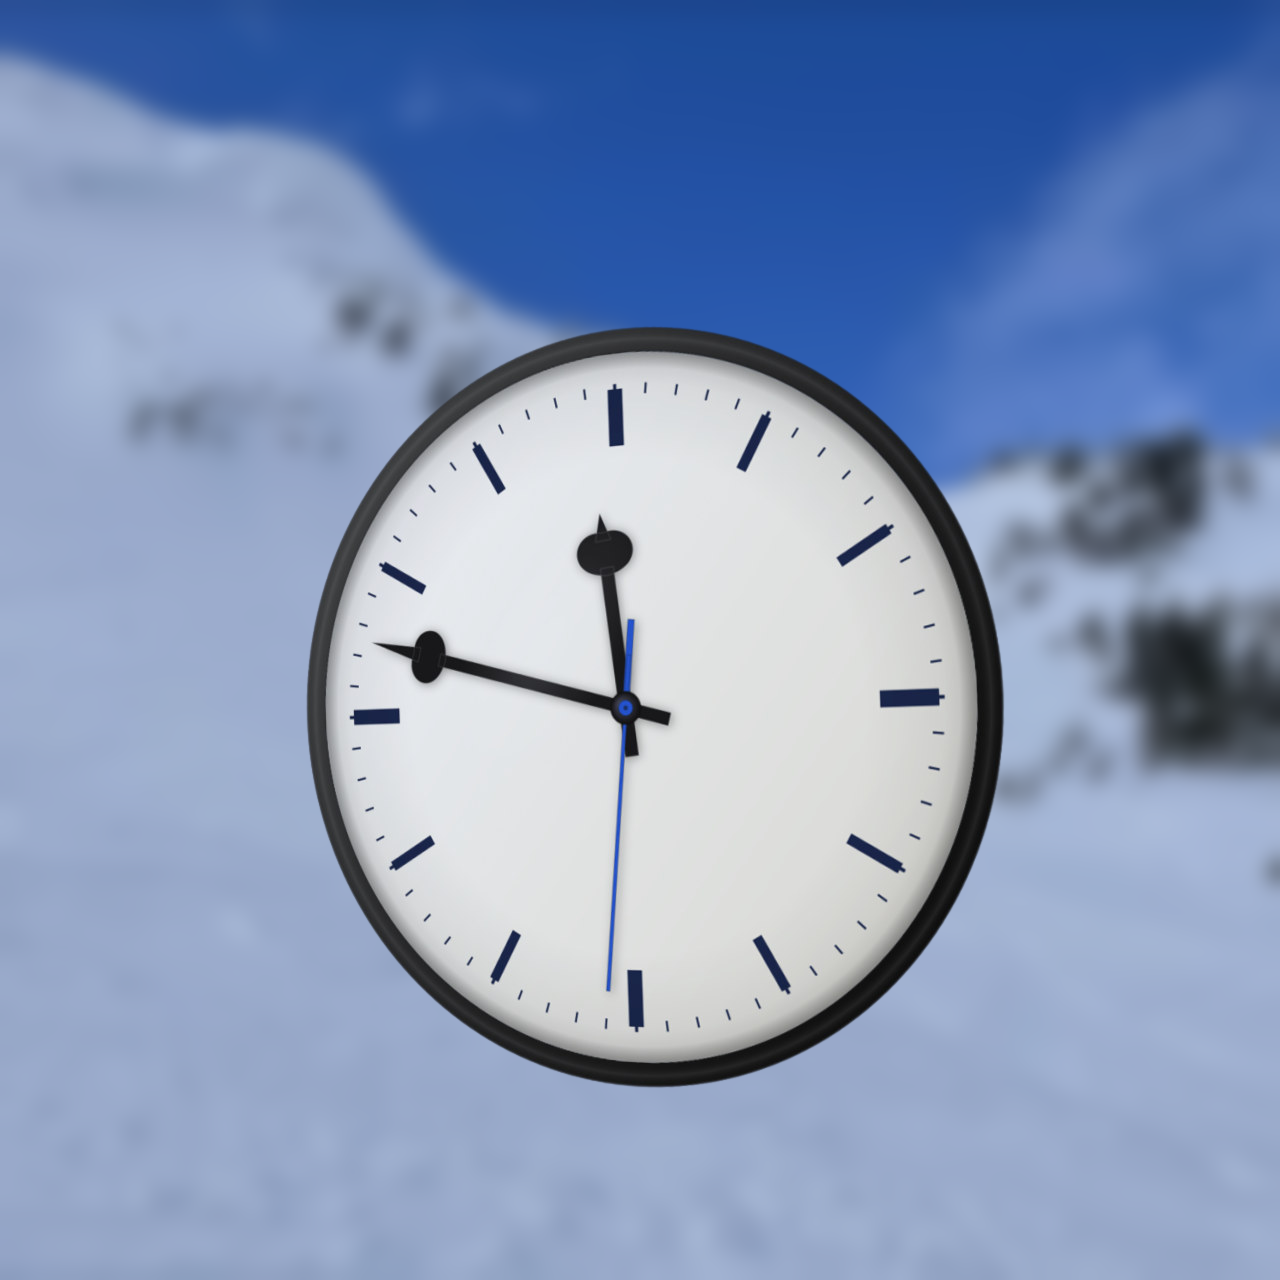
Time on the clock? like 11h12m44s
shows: 11h47m31s
